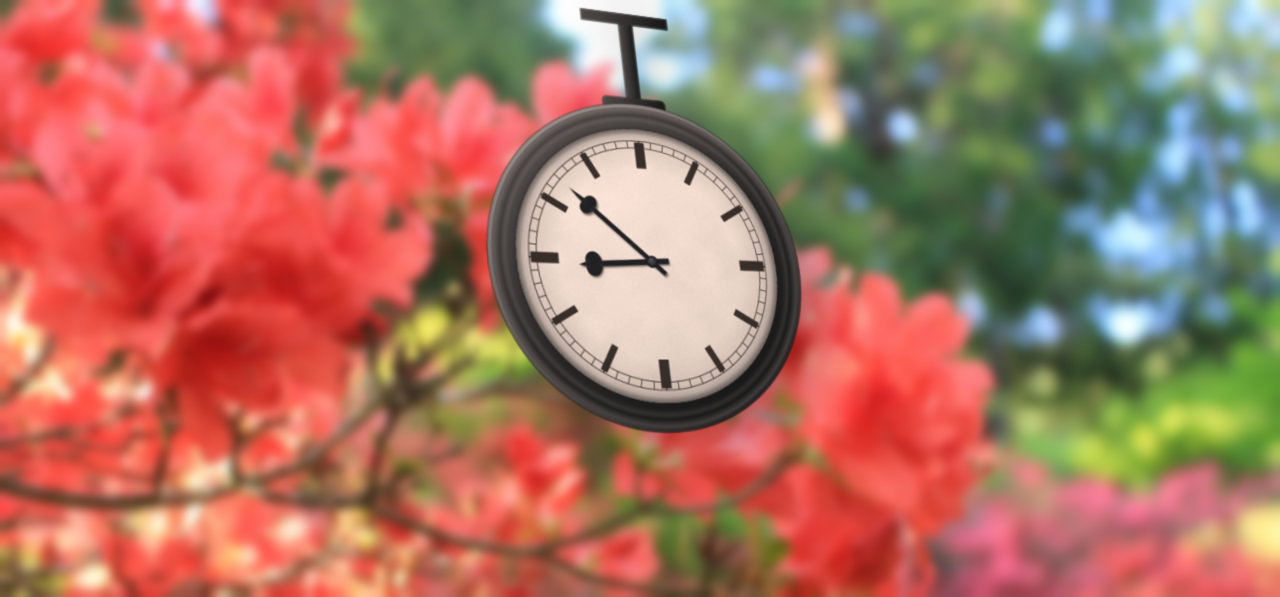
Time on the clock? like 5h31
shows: 8h52
